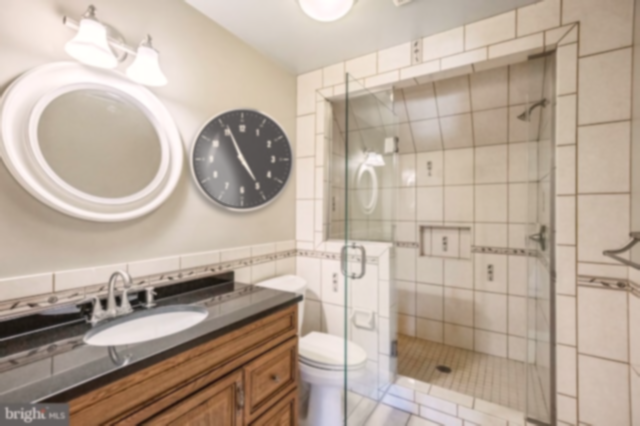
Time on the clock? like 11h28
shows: 4h56
